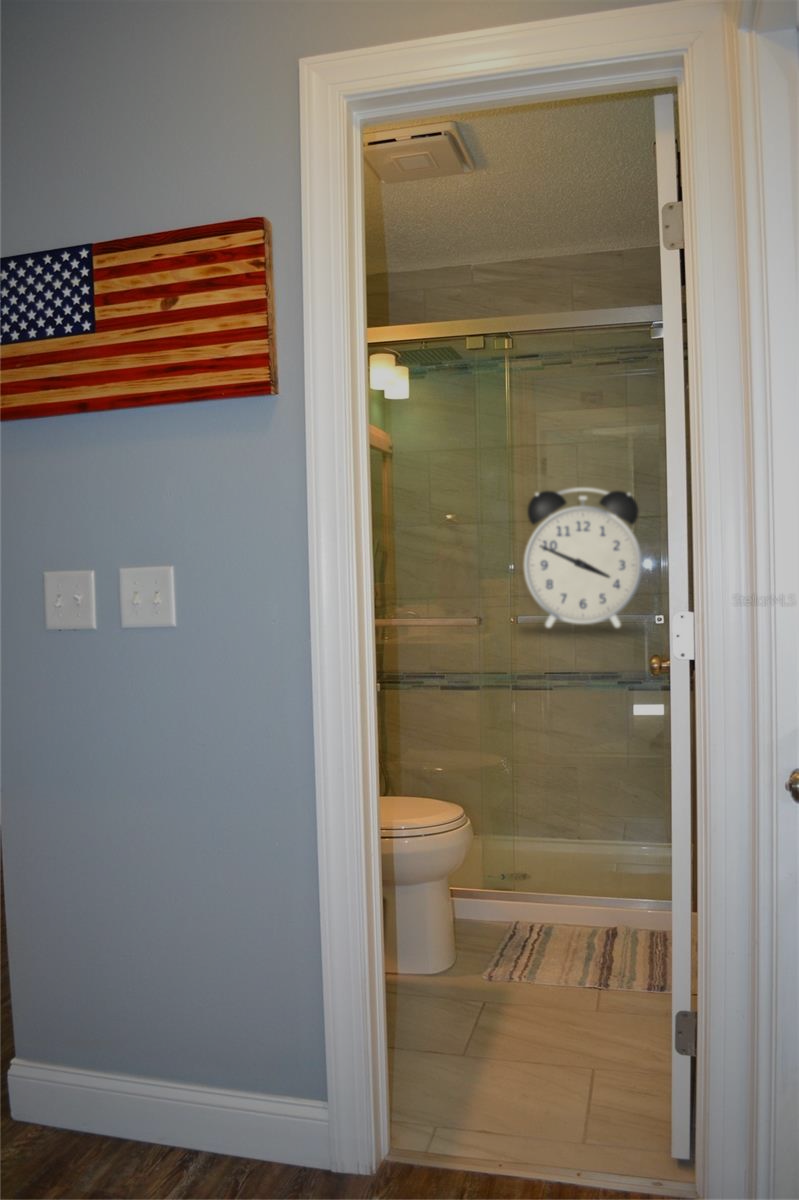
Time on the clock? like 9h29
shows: 3h49
